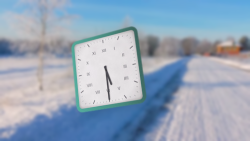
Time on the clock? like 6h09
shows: 5h30
